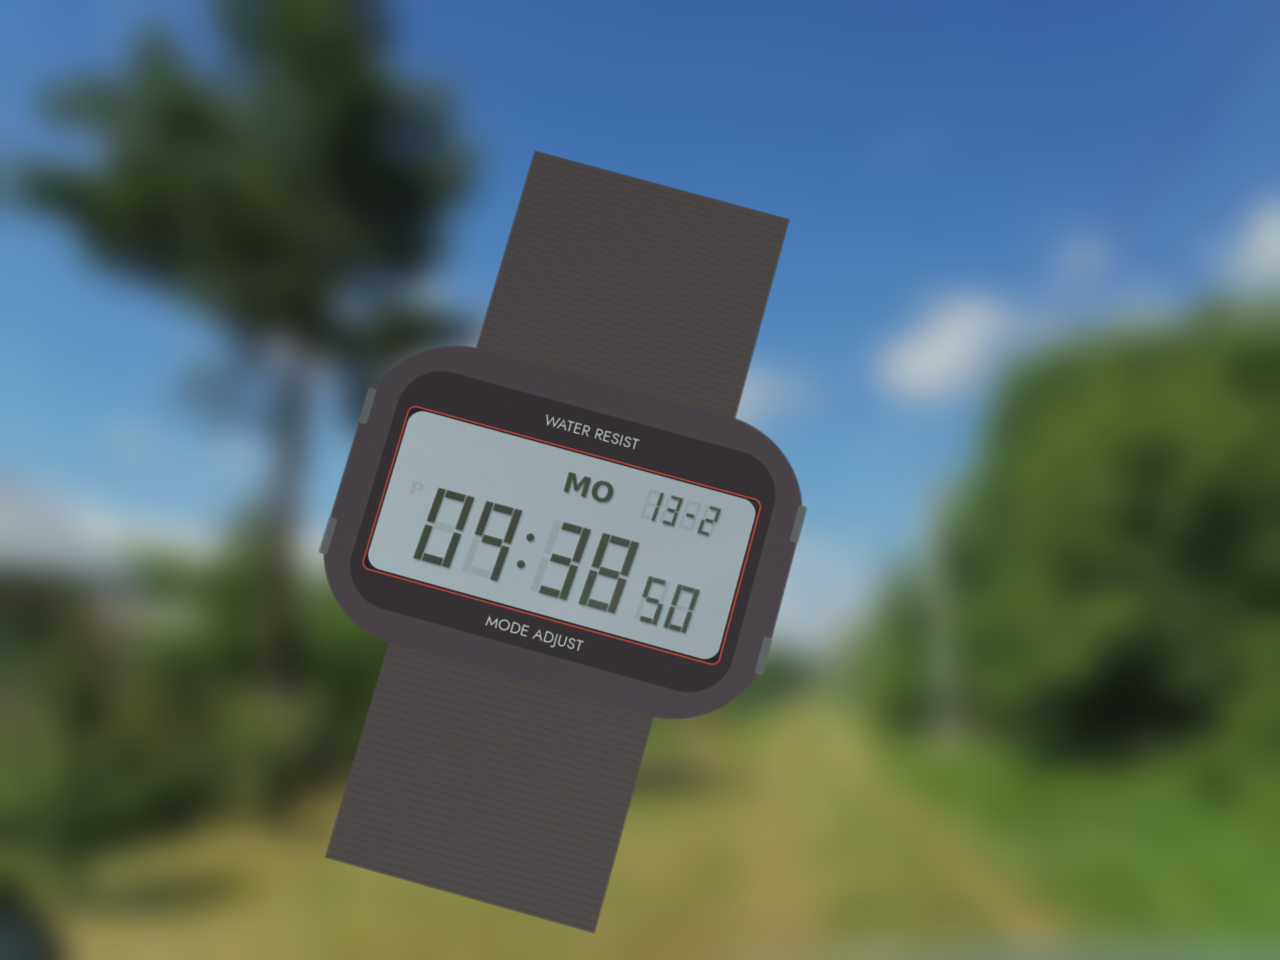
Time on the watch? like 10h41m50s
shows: 9h38m50s
